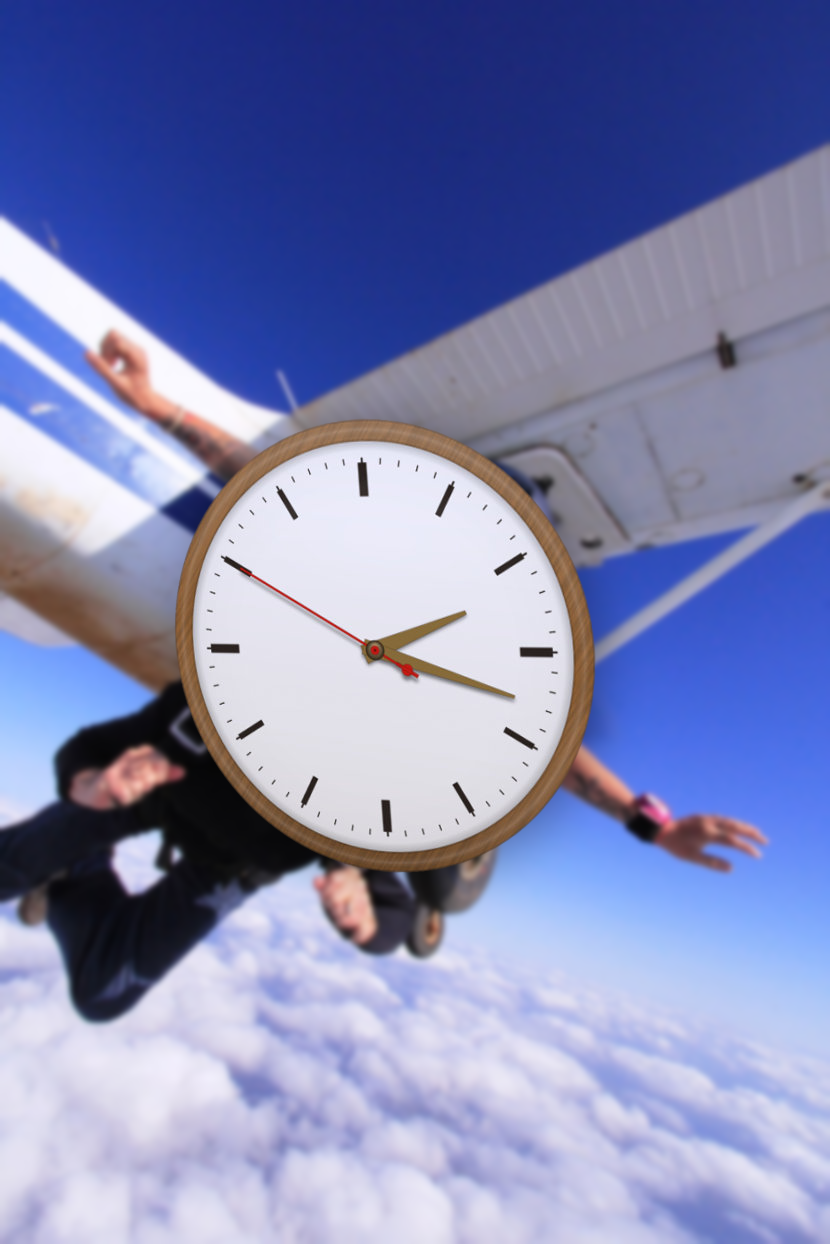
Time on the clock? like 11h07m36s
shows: 2h17m50s
